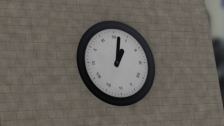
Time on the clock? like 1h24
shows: 1h02
